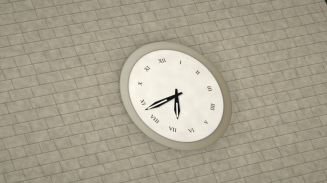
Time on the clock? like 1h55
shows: 6h43
